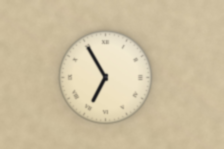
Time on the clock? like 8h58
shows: 6h55
